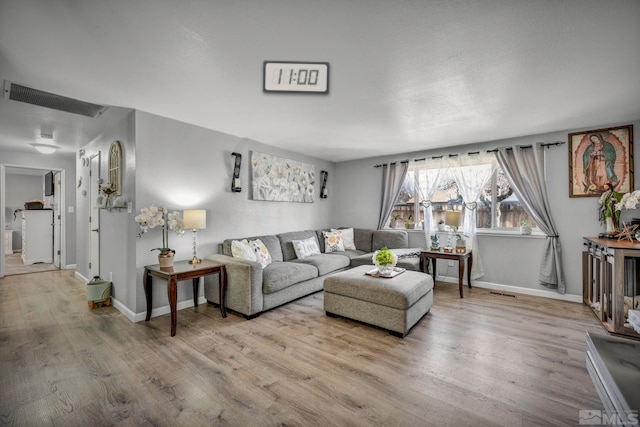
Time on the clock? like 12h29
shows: 11h00
